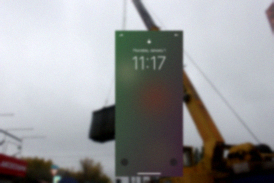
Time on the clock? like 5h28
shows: 11h17
